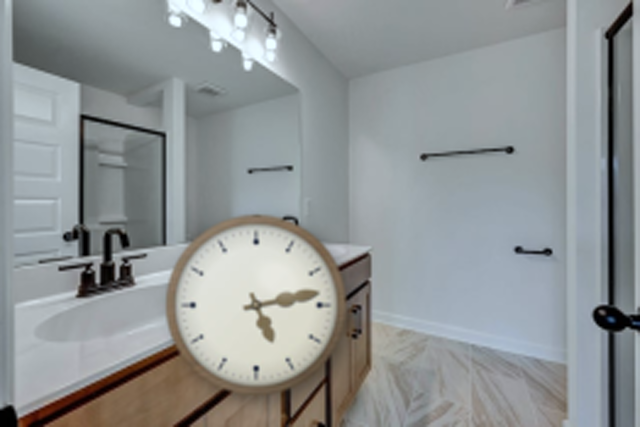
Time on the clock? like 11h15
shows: 5h13
